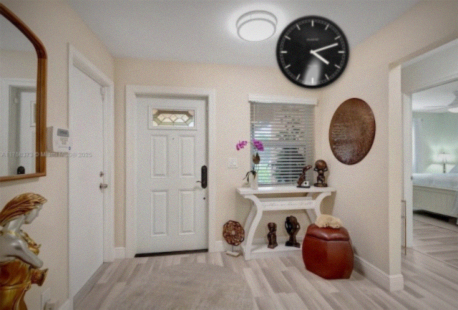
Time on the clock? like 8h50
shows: 4h12
